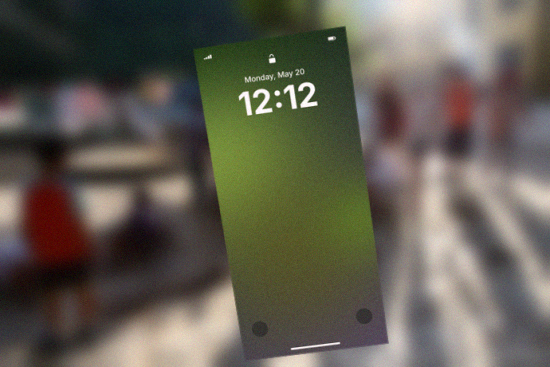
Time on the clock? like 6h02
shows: 12h12
